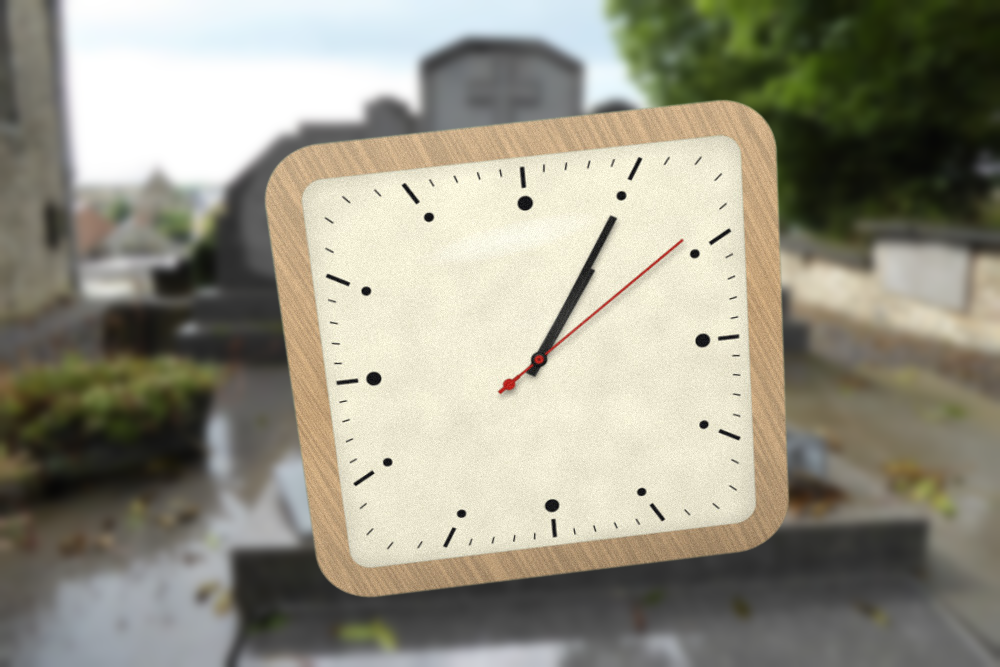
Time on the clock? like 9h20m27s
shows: 1h05m09s
